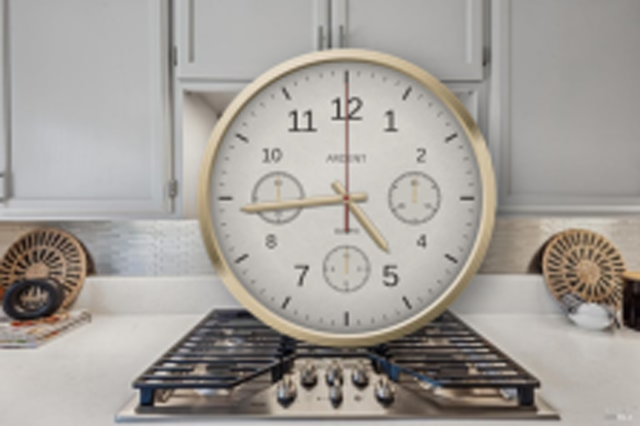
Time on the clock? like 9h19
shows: 4h44
